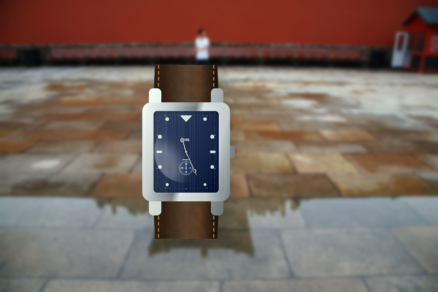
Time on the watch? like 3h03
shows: 11h26
